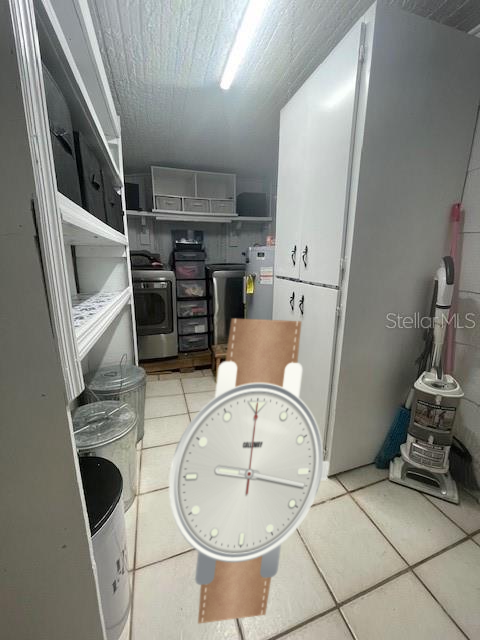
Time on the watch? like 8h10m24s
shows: 9h17m00s
